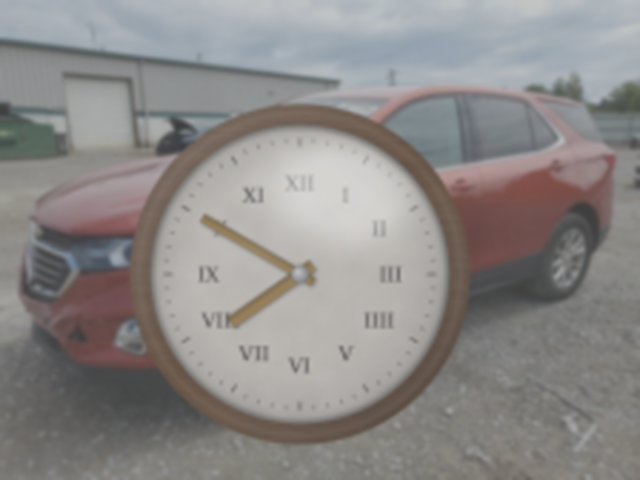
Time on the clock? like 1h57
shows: 7h50
